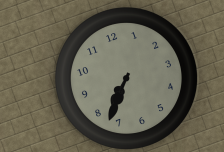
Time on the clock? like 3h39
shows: 7h37
